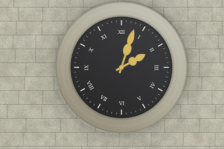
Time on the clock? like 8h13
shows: 2h03
